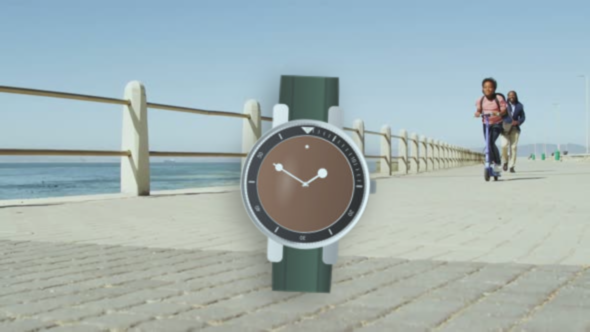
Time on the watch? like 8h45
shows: 1h50
